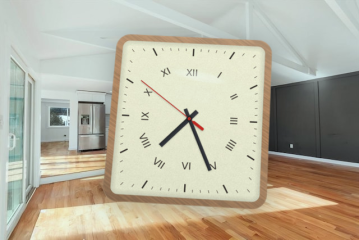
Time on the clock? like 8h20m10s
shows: 7h25m51s
